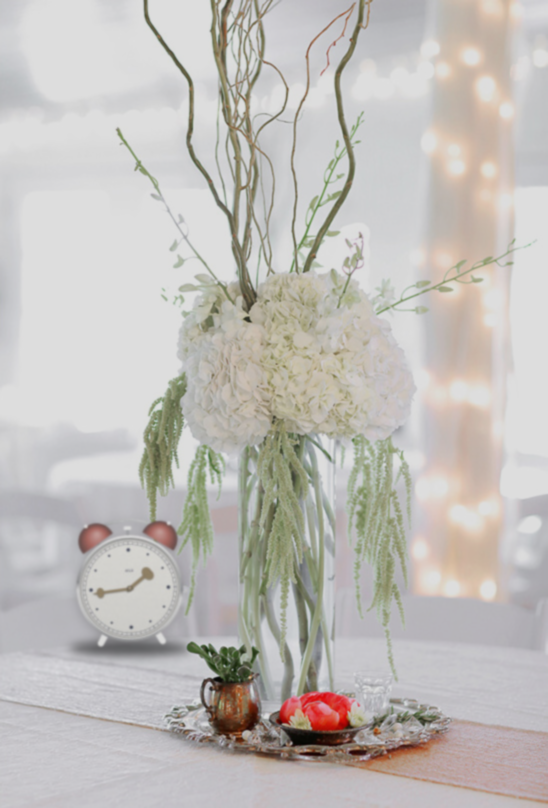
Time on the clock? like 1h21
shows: 1h44
